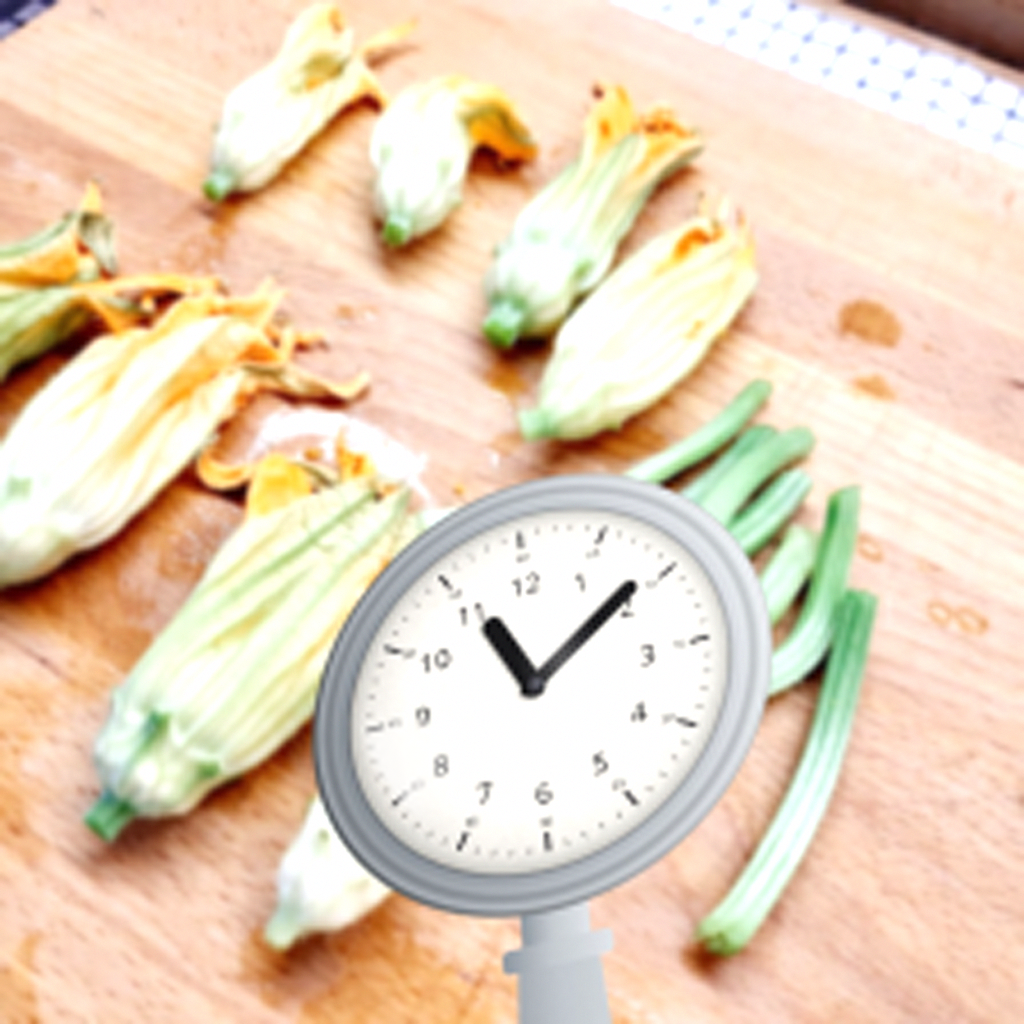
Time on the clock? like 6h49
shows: 11h09
